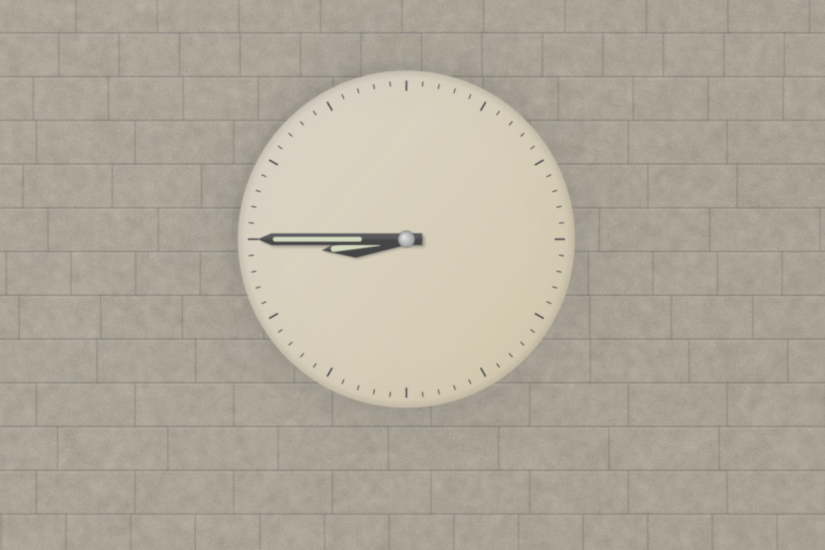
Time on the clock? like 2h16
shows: 8h45
